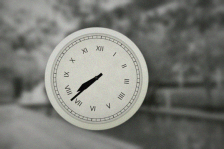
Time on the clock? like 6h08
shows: 7h37
